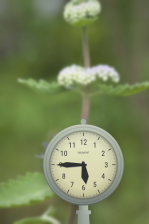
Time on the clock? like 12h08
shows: 5h45
